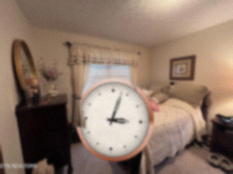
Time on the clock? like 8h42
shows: 3h03
